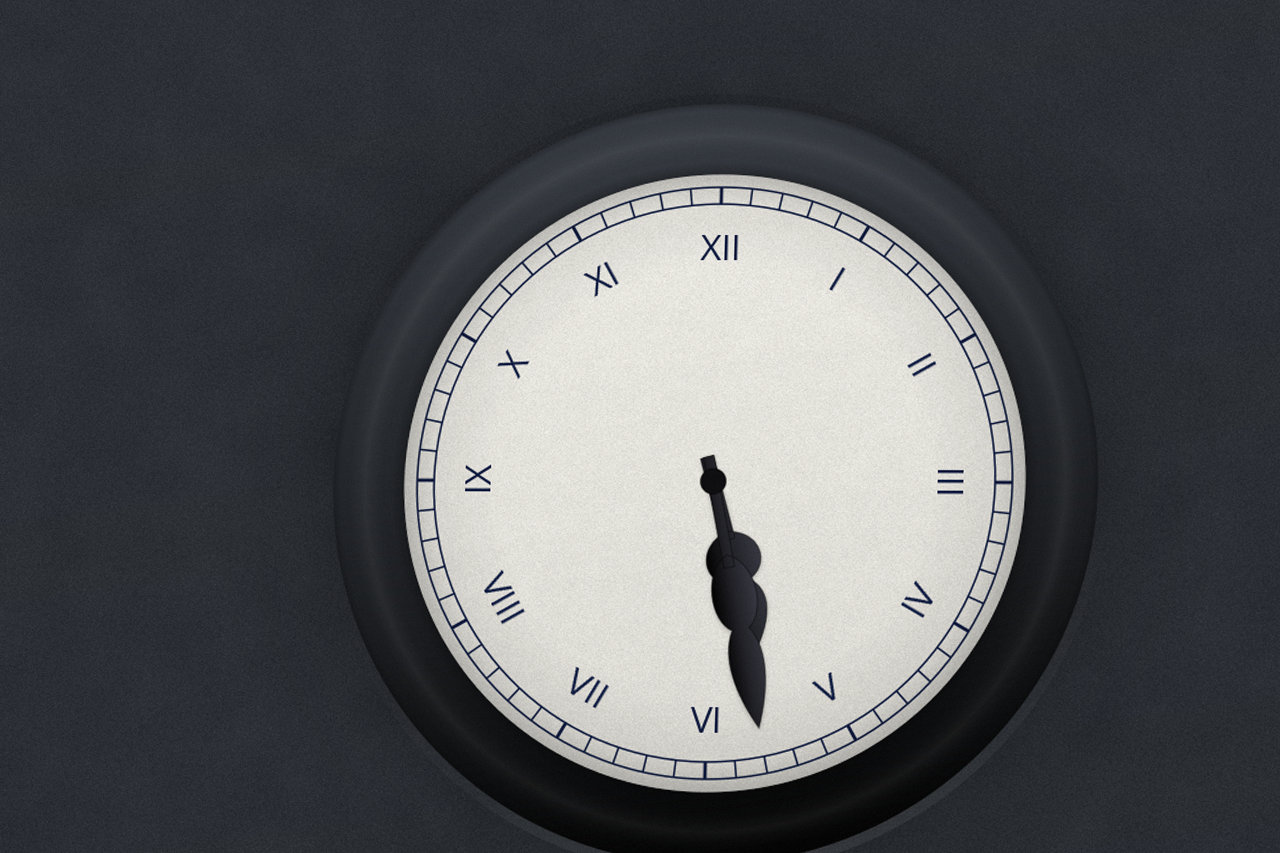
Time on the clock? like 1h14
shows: 5h28
